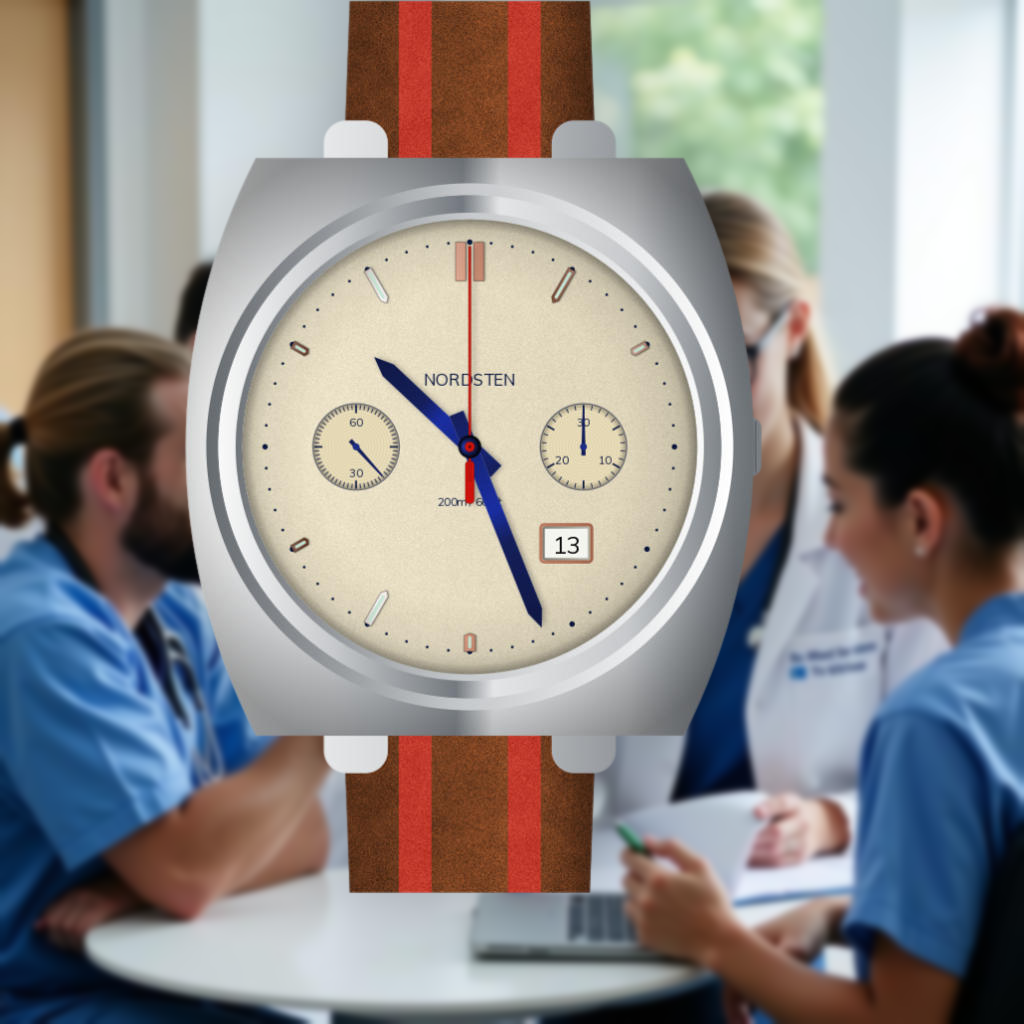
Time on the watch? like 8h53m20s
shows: 10h26m23s
